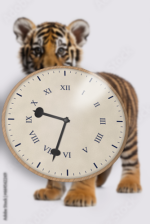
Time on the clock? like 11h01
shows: 9h33
